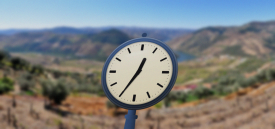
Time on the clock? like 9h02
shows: 12h35
